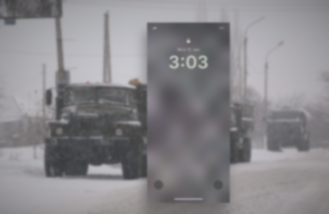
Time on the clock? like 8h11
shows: 3h03
